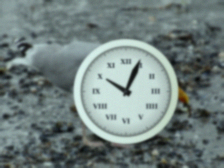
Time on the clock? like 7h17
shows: 10h04
